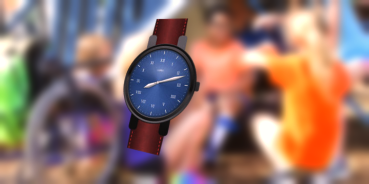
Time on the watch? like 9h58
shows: 8h12
